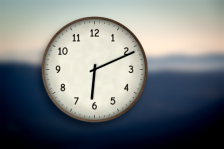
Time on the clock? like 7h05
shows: 6h11
